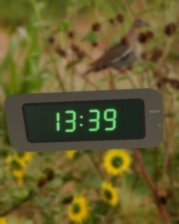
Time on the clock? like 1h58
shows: 13h39
